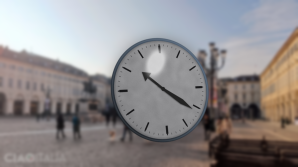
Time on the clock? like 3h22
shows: 10h21
